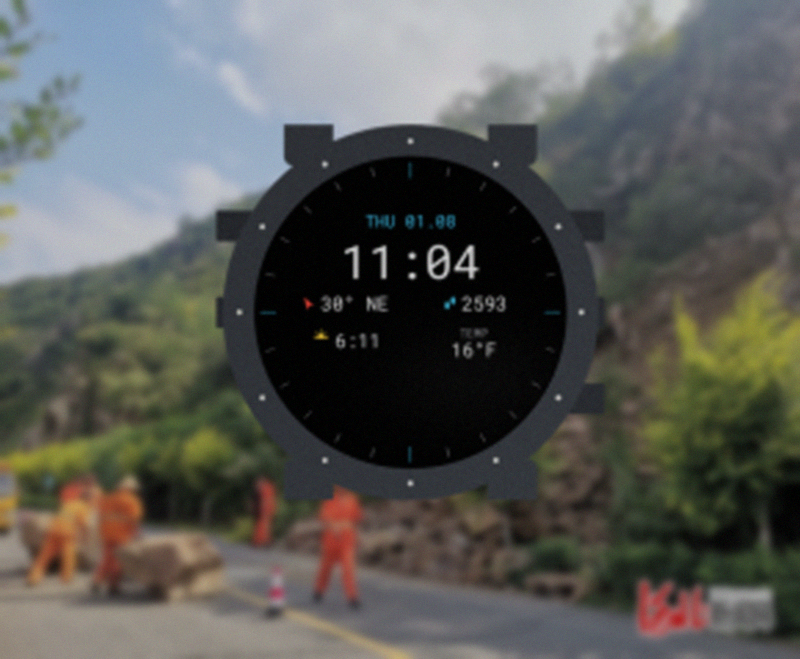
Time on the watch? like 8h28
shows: 11h04
